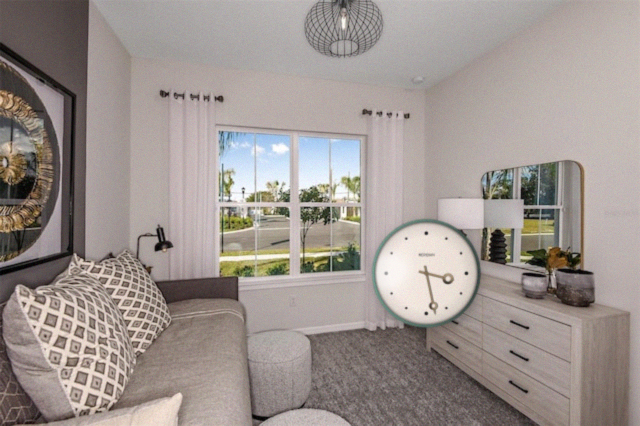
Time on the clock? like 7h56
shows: 3h28
